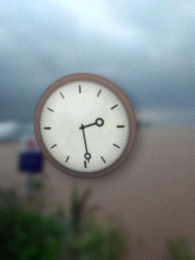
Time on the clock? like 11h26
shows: 2h29
